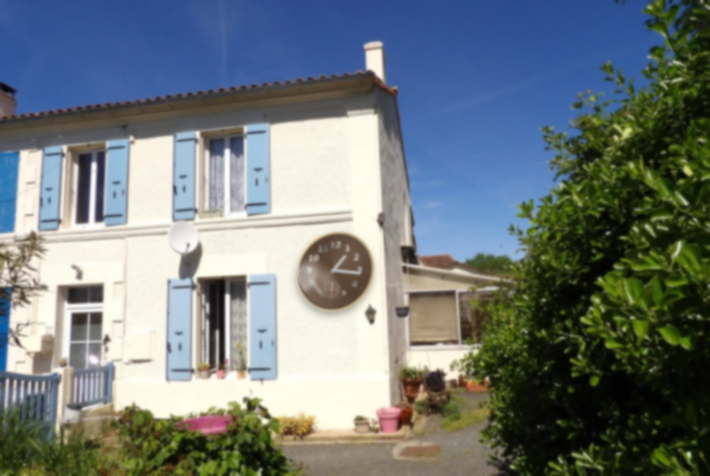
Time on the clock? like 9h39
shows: 1h16
